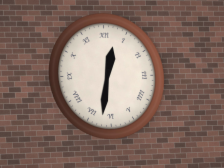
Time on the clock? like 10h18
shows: 12h32
